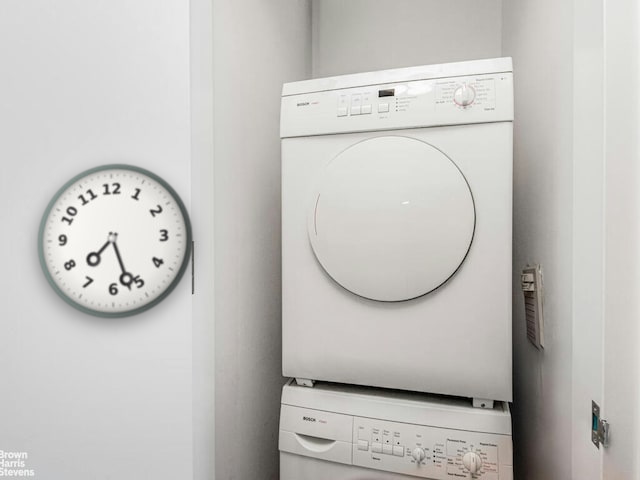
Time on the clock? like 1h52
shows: 7h27
